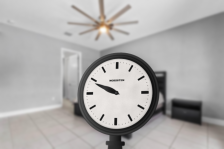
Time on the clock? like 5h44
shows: 9h49
